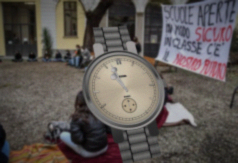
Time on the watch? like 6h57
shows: 10h57
